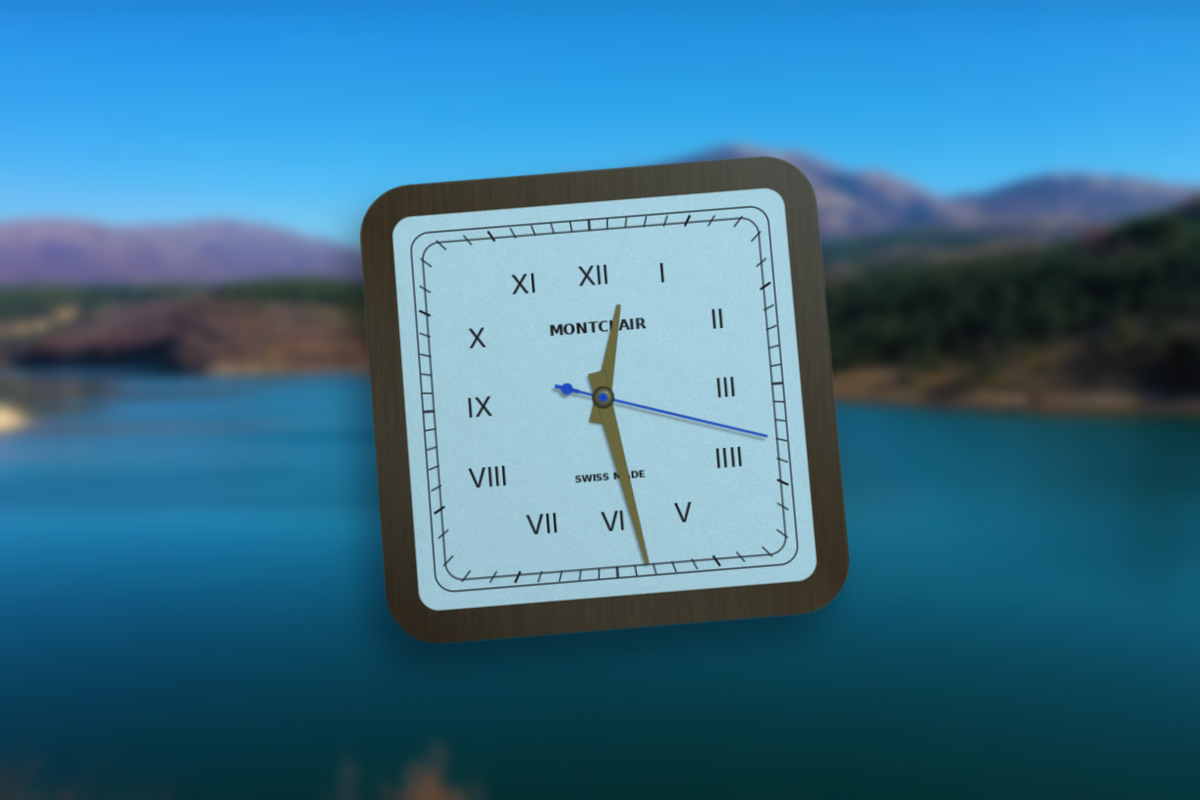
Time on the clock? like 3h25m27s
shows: 12h28m18s
